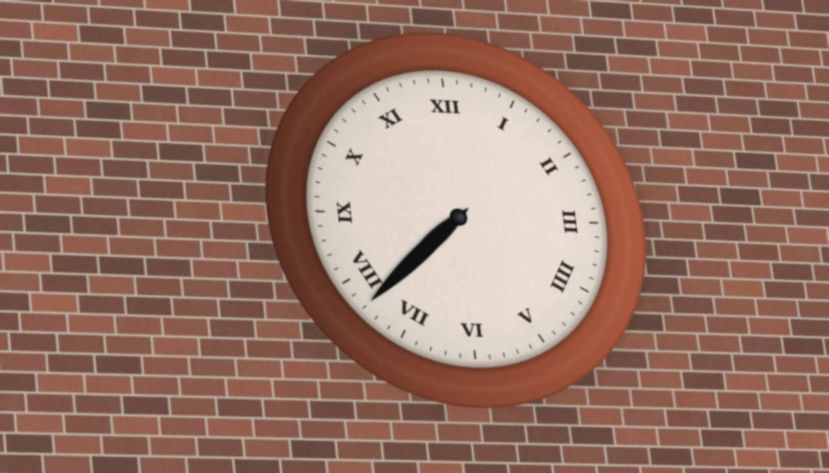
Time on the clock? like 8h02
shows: 7h38
